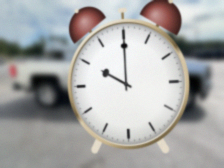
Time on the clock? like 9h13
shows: 10h00
